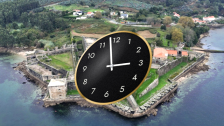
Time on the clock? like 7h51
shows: 2h58
